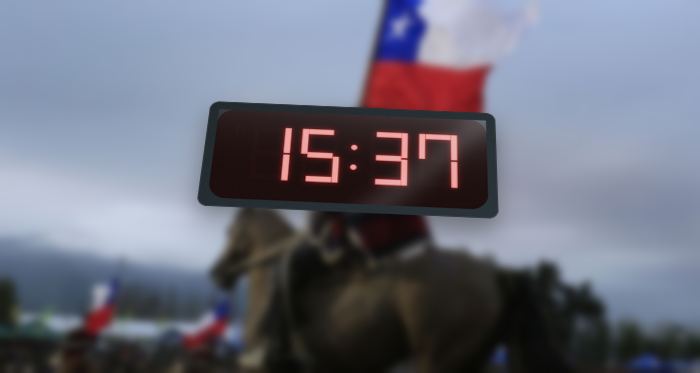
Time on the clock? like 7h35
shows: 15h37
